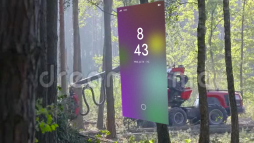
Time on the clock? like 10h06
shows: 8h43
